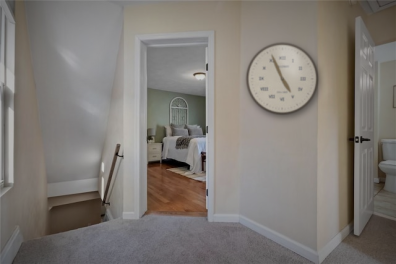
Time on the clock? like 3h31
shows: 4h56
